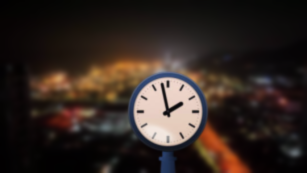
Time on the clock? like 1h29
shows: 1h58
